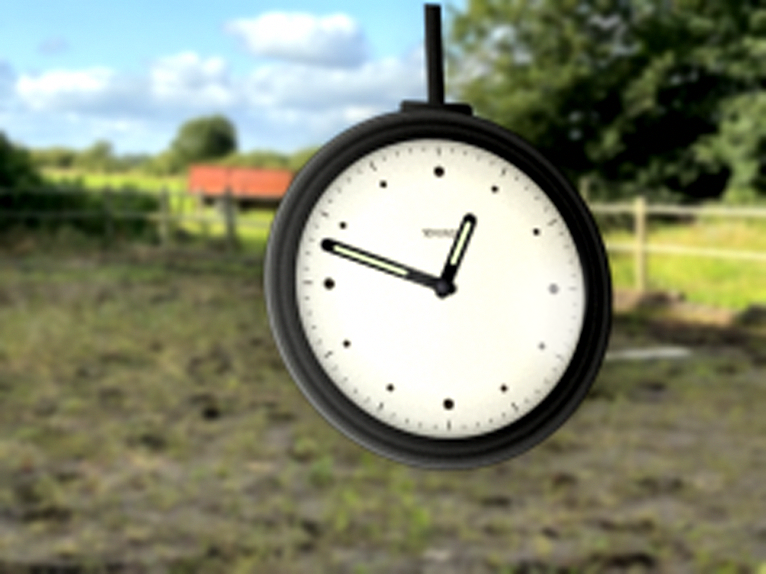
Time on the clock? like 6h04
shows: 12h48
